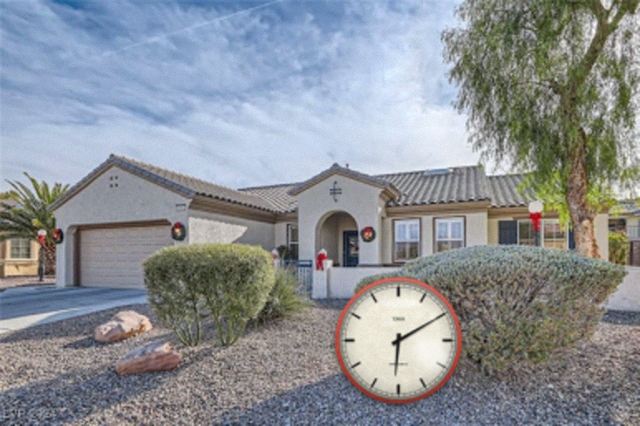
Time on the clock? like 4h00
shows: 6h10
